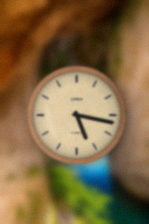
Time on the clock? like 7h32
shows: 5h17
